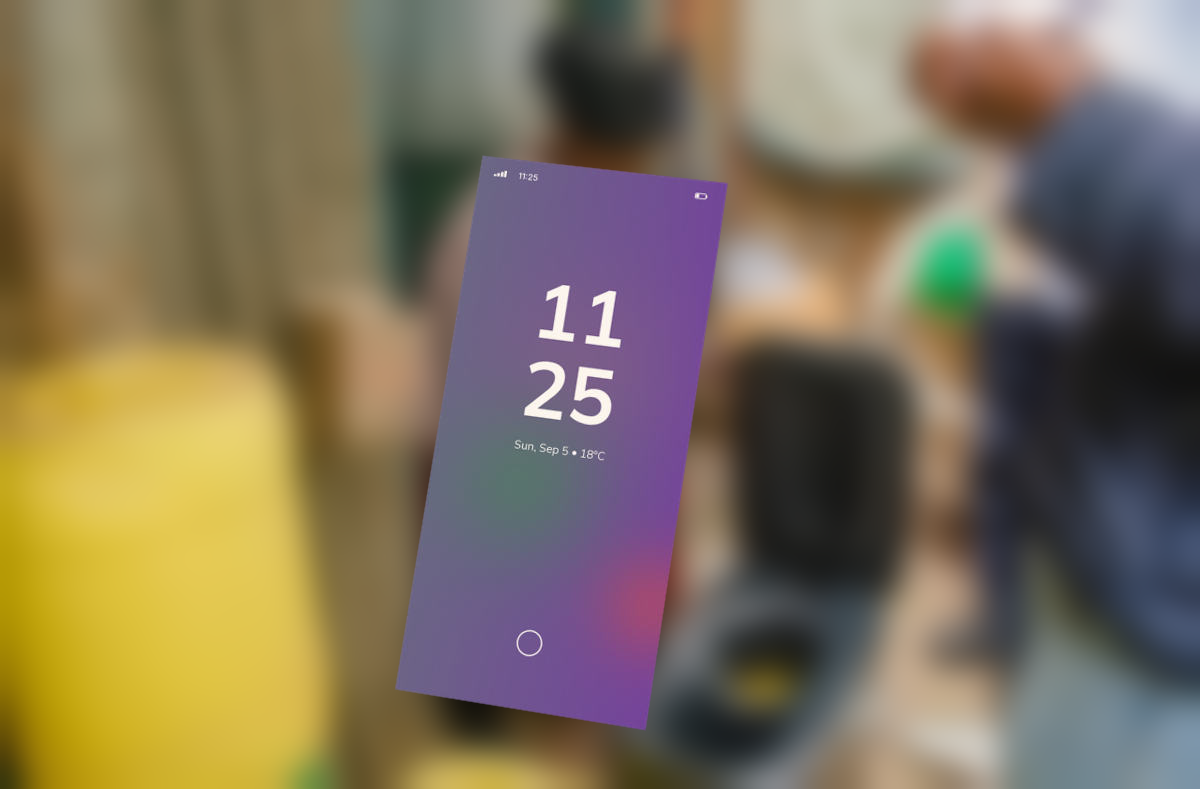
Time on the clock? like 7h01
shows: 11h25
